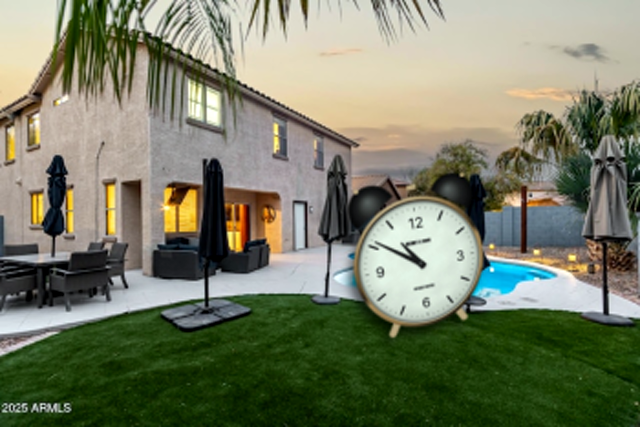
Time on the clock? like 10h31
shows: 10h51
